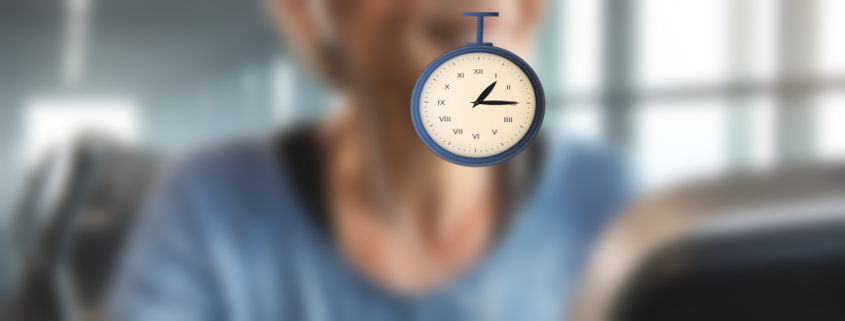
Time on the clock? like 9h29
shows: 1h15
